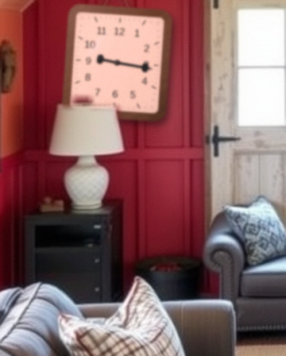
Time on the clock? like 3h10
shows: 9h16
